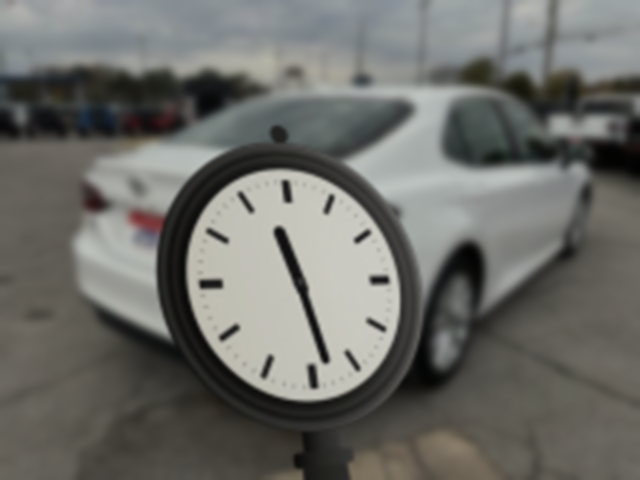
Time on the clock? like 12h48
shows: 11h28
